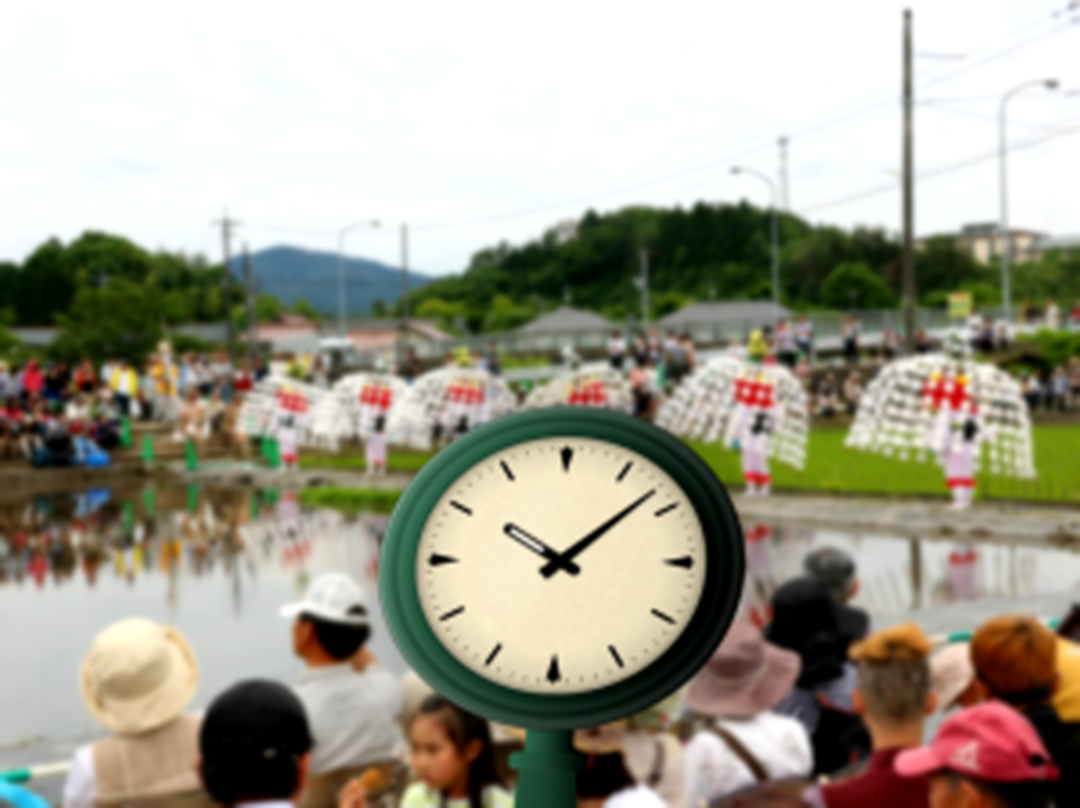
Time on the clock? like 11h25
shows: 10h08
